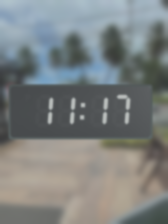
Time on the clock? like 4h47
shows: 11h17
